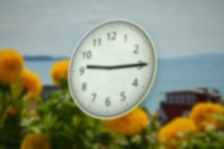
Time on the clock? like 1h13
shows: 9h15
